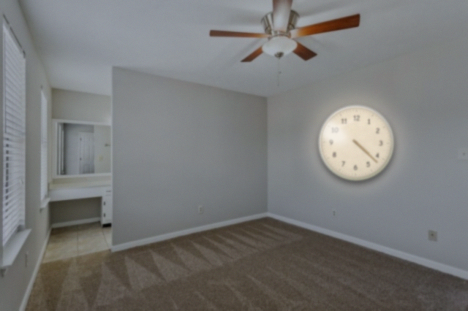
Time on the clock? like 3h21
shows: 4h22
